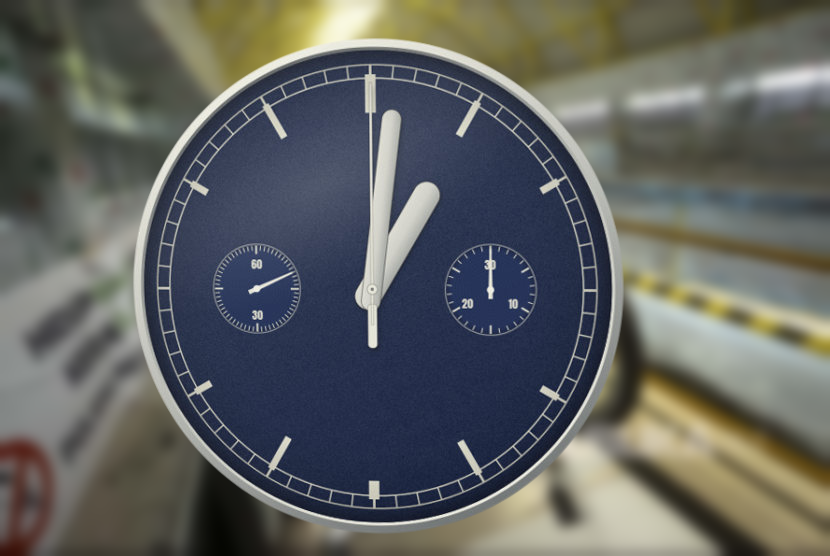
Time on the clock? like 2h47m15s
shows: 1h01m11s
